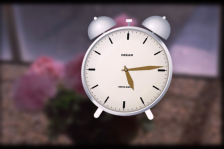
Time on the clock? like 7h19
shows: 5h14
